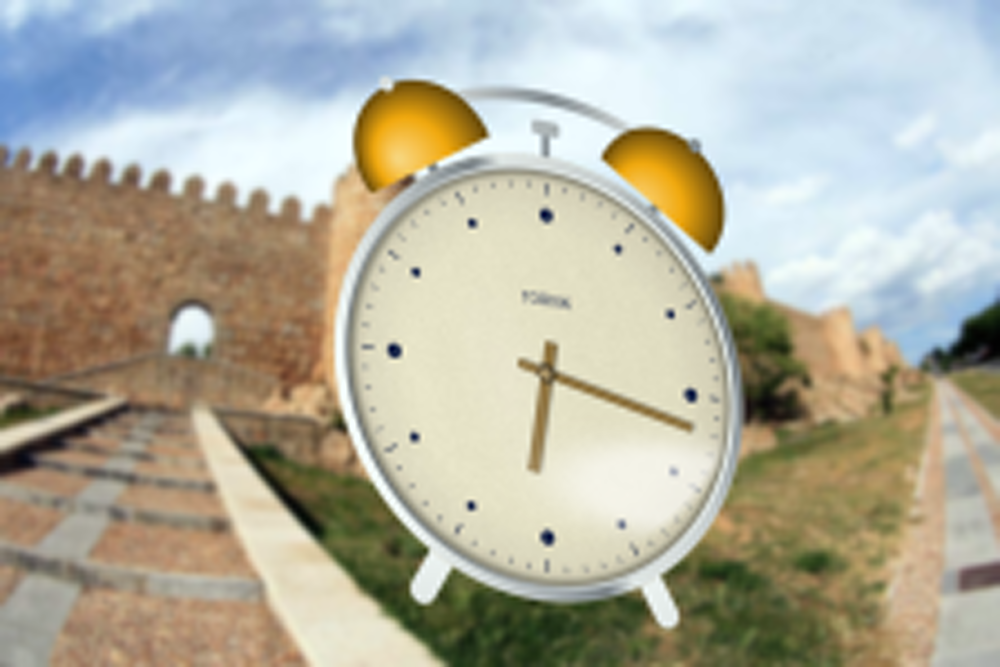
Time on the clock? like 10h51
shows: 6h17
